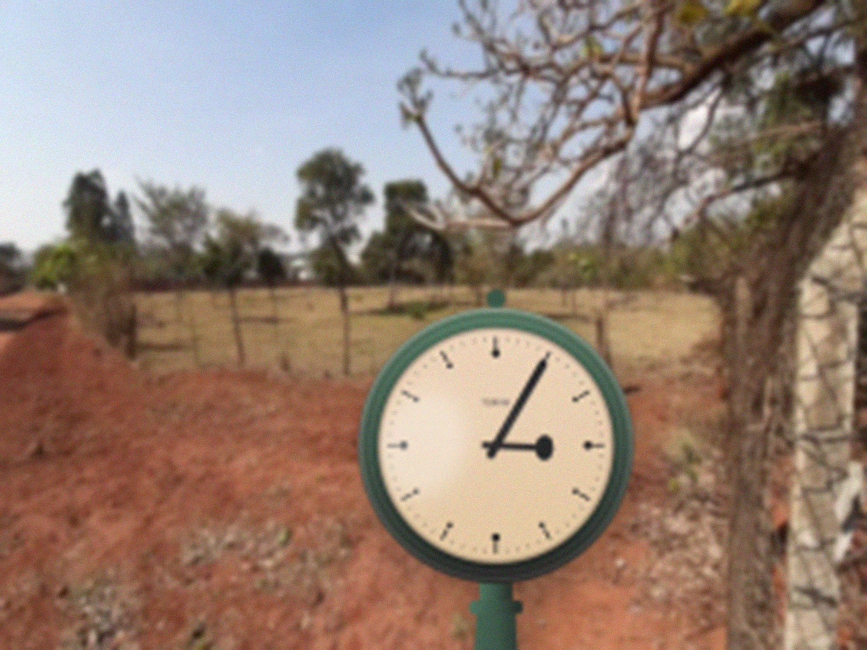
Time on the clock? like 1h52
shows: 3h05
